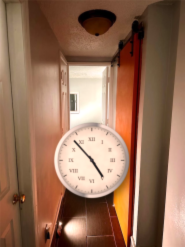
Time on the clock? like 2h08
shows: 4h53
